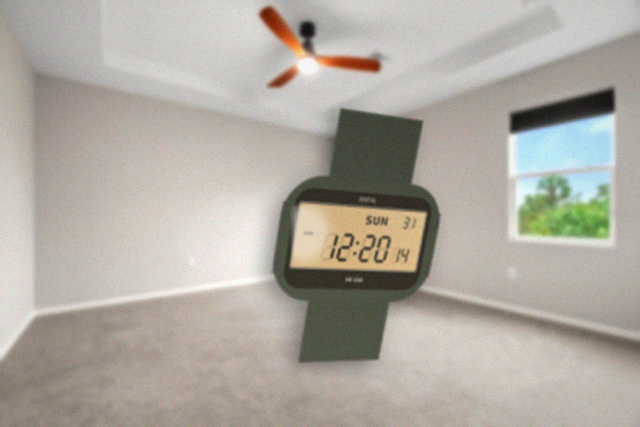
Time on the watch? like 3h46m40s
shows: 12h20m14s
